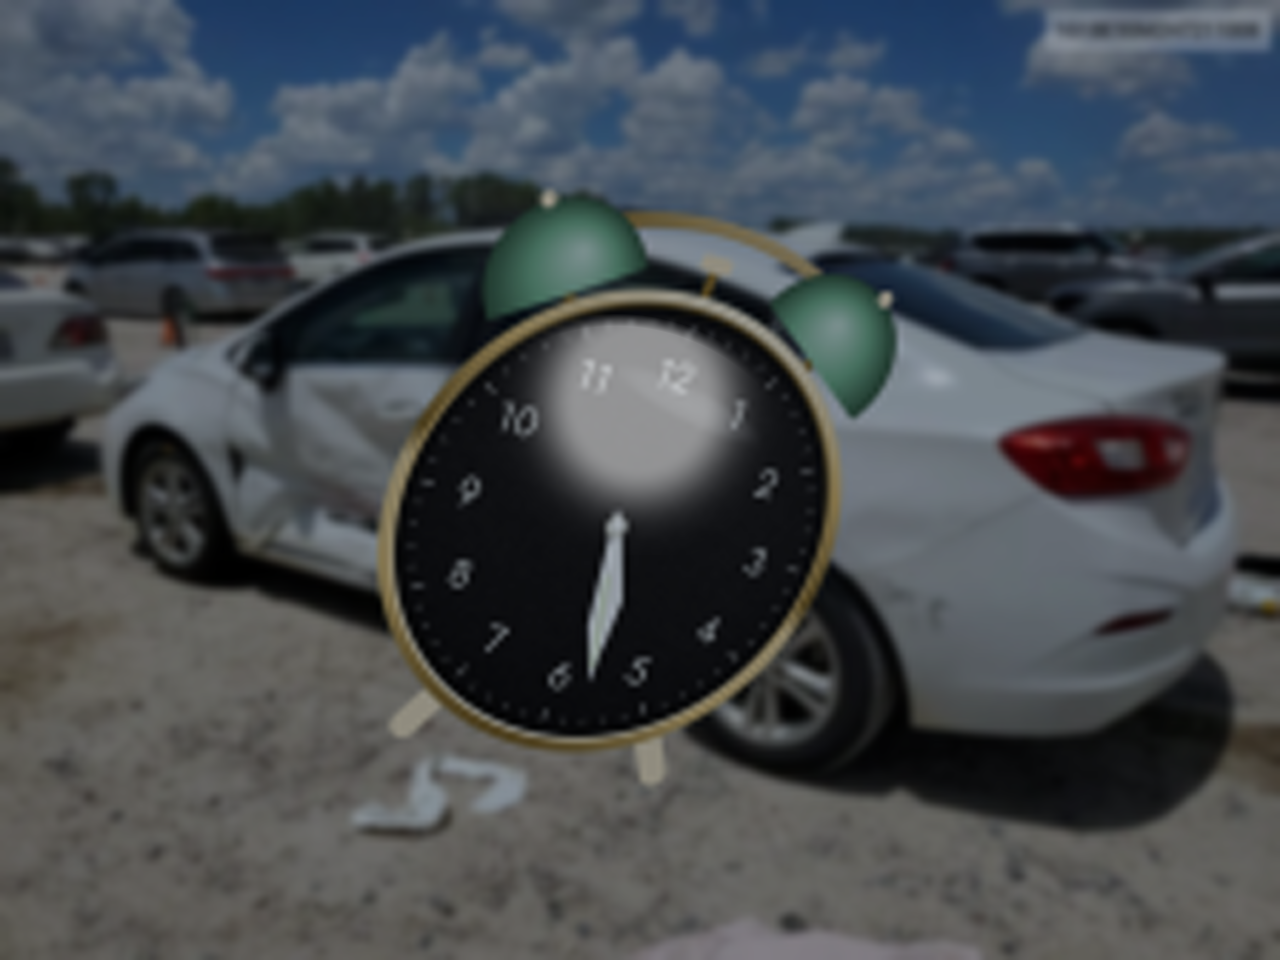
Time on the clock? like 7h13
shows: 5h28
